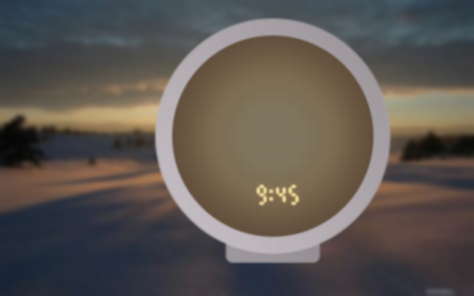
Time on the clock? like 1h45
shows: 9h45
